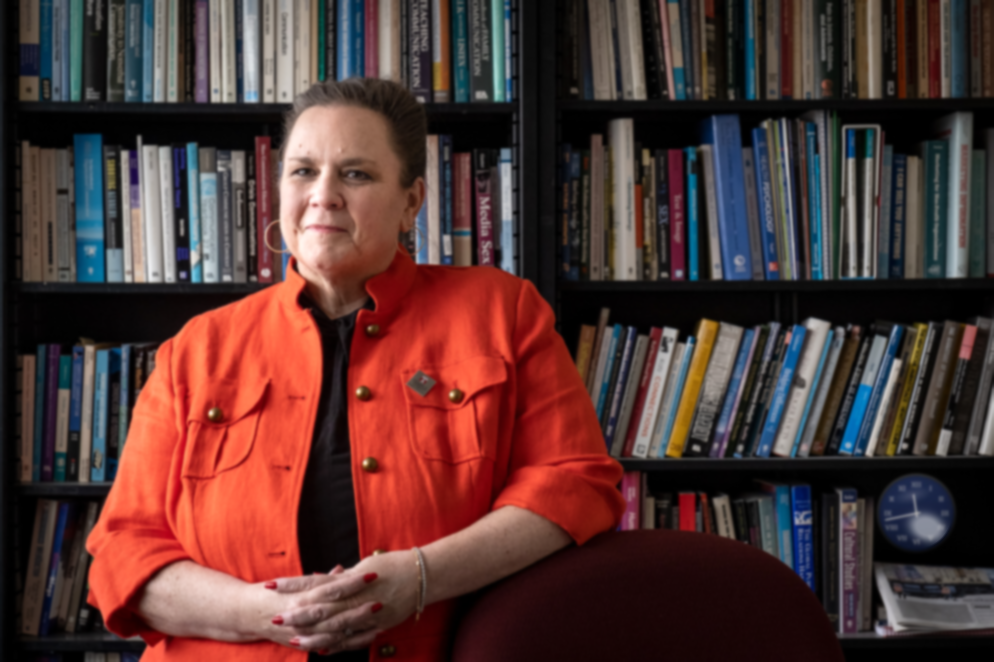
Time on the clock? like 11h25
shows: 11h43
